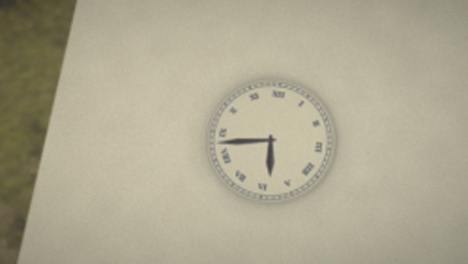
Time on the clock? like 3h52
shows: 5h43
